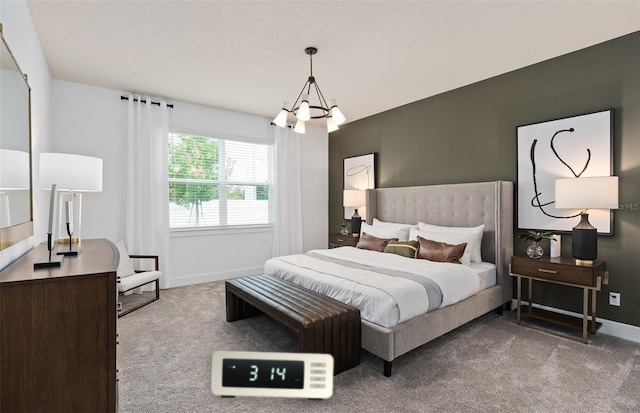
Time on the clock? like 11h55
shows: 3h14
